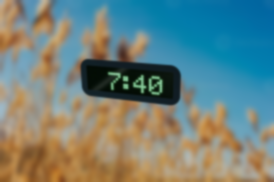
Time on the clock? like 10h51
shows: 7h40
